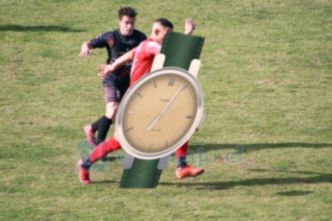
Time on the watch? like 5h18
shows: 7h04
